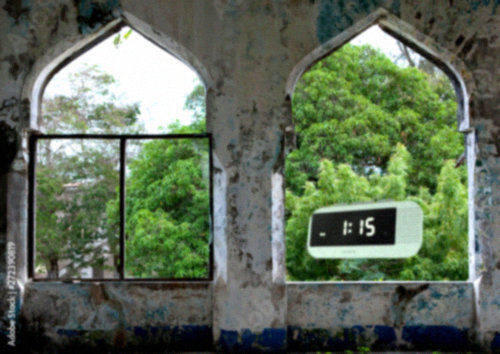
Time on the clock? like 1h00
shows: 1h15
